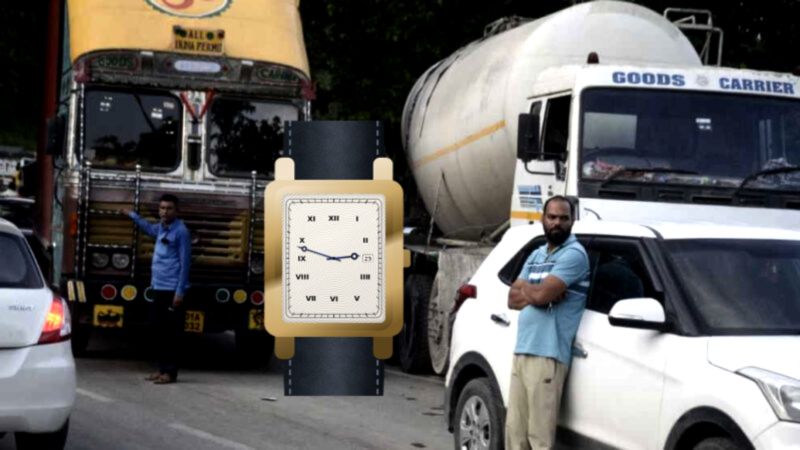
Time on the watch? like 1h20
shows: 2h48
